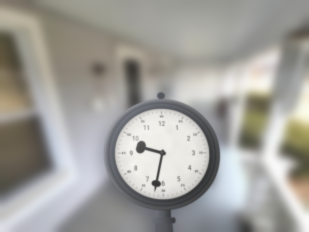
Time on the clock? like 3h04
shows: 9h32
